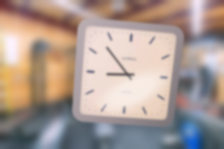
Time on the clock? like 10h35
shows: 8h53
